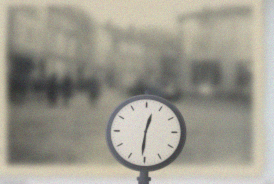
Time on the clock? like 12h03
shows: 12h31
